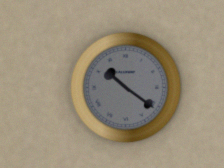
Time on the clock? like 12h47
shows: 10h21
